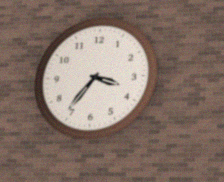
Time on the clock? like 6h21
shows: 3h36
